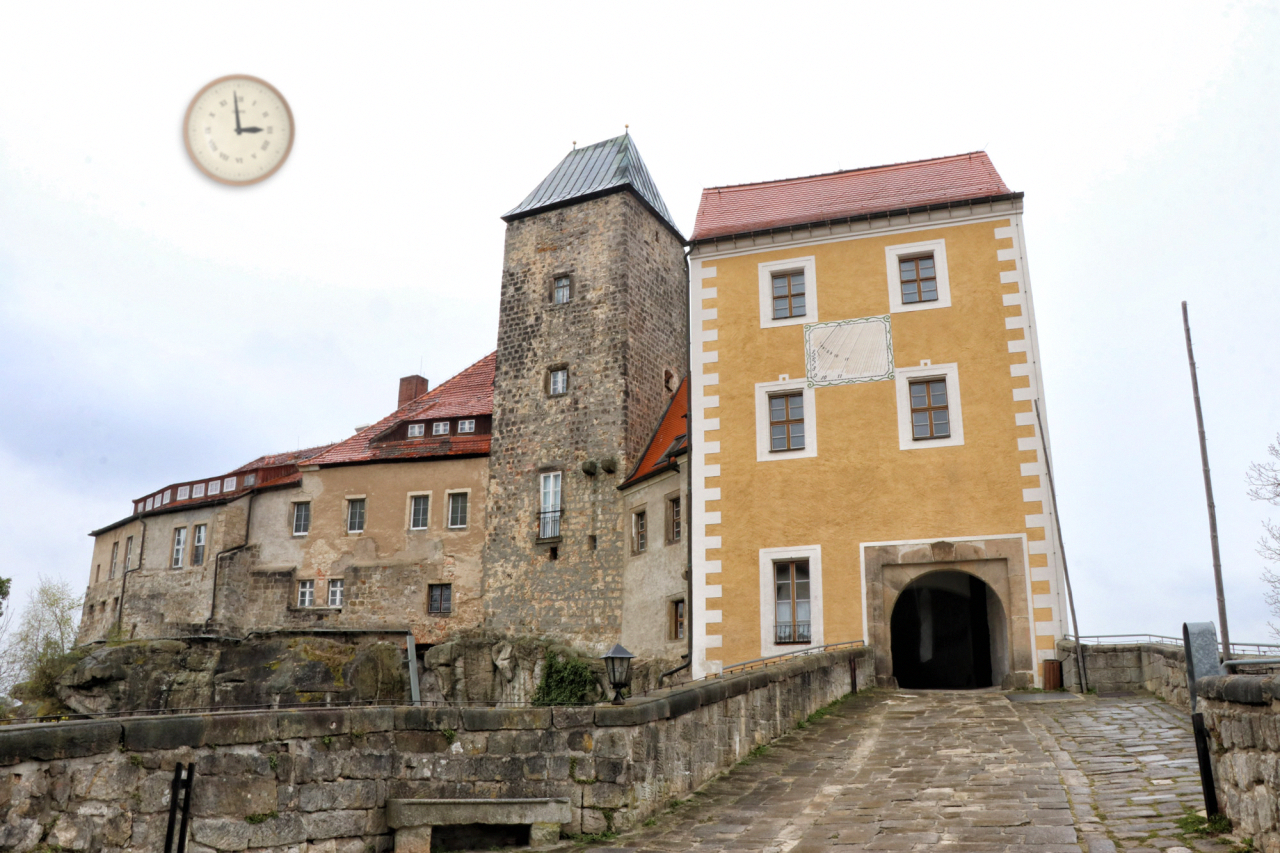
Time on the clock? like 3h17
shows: 2h59
